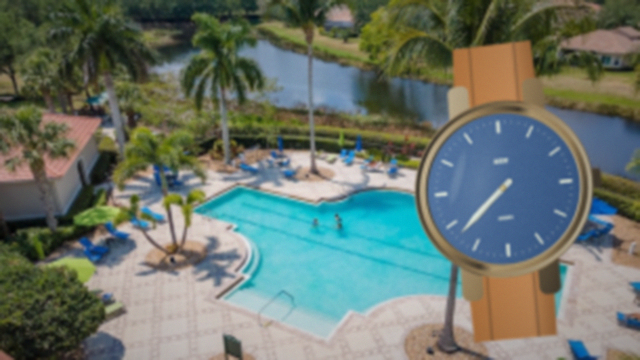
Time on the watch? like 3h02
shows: 7h38
